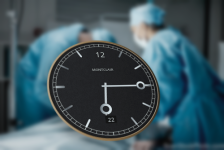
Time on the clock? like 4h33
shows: 6h15
